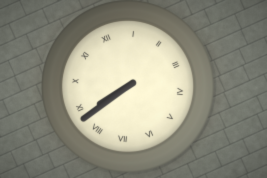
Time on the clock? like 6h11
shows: 8h43
